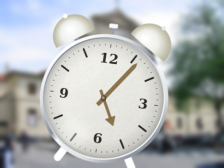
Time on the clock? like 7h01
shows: 5h06
